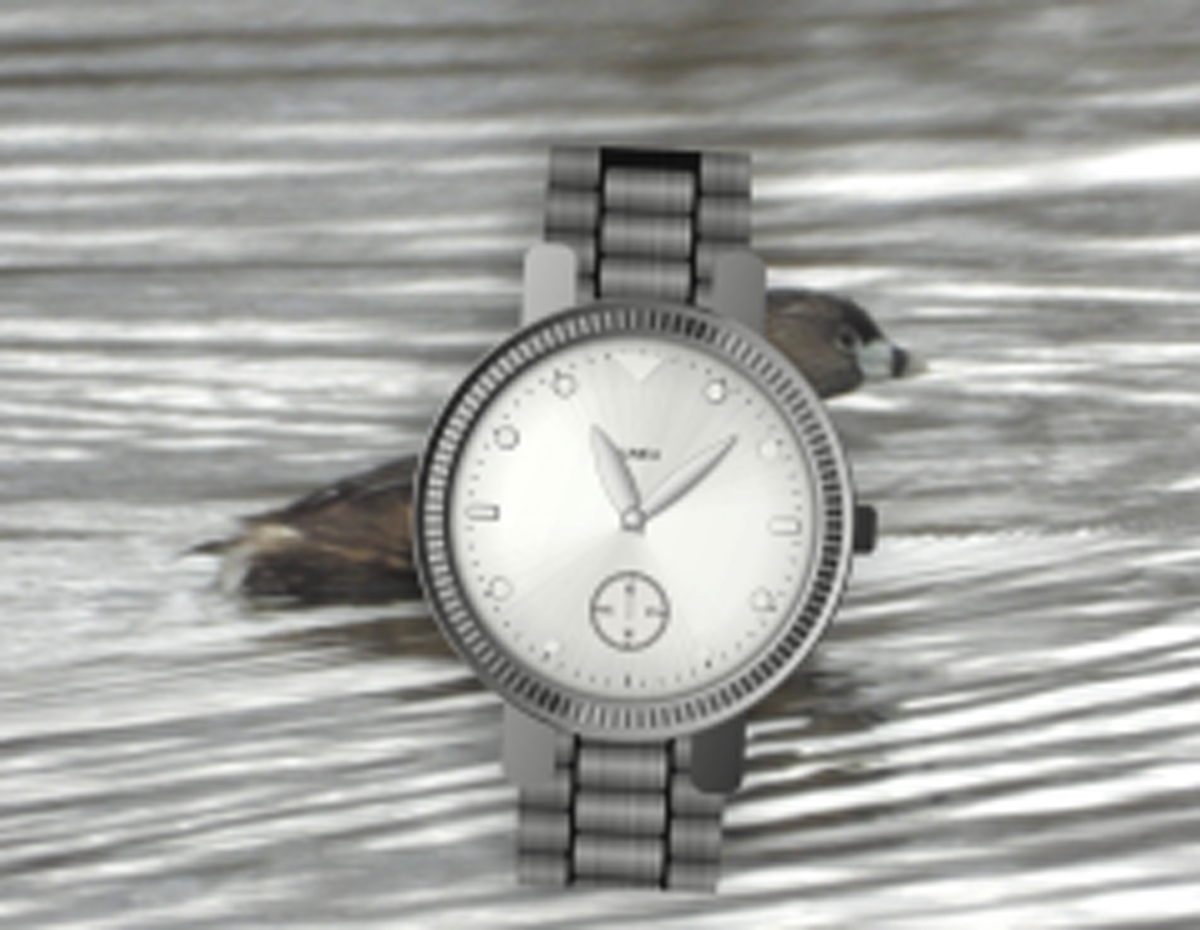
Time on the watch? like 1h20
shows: 11h08
